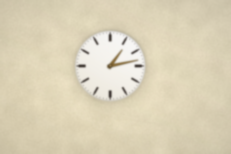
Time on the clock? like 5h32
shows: 1h13
